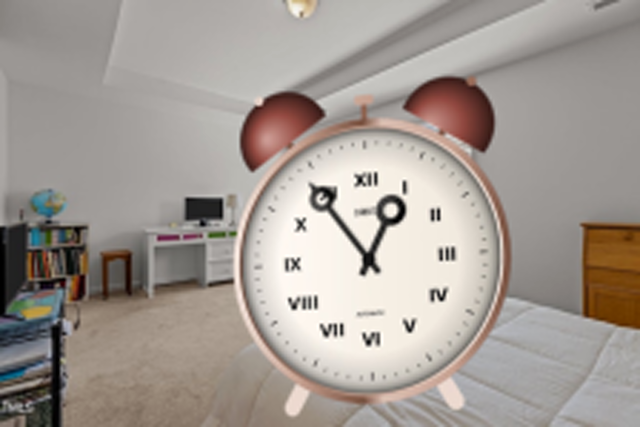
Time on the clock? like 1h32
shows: 12h54
